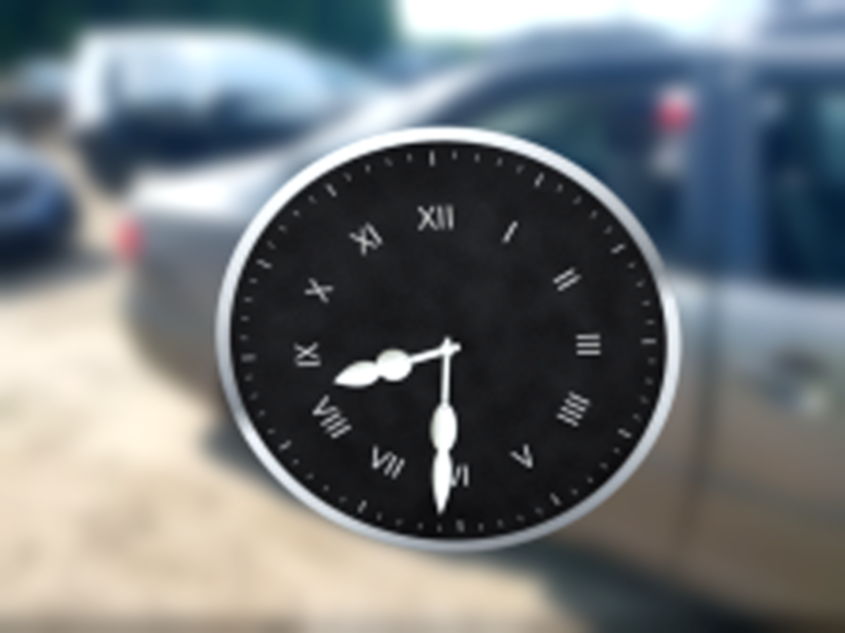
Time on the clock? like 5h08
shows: 8h31
